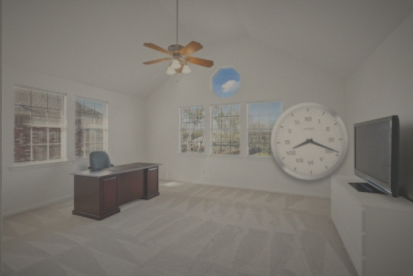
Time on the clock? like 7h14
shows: 8h19
